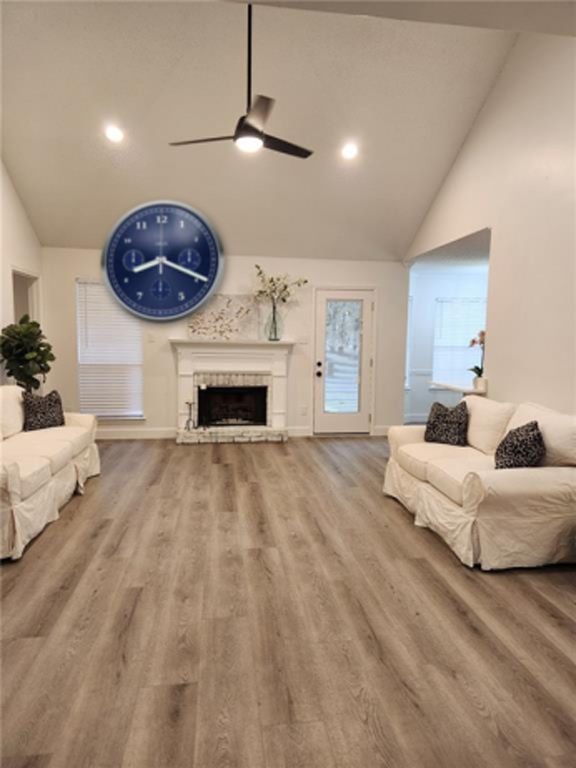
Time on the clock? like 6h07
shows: 8h19
